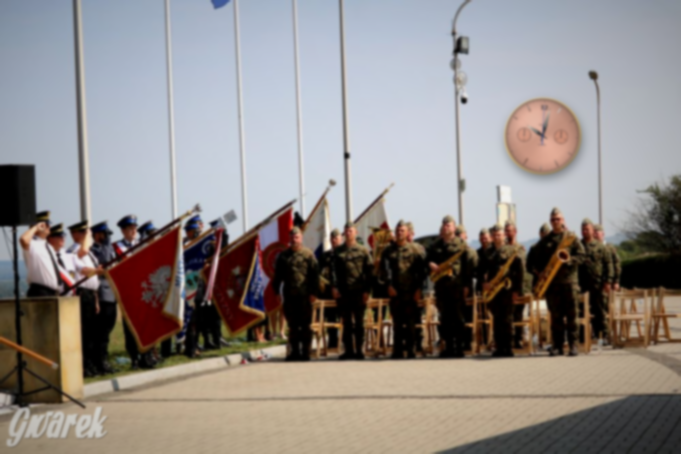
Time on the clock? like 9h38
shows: 10h02
